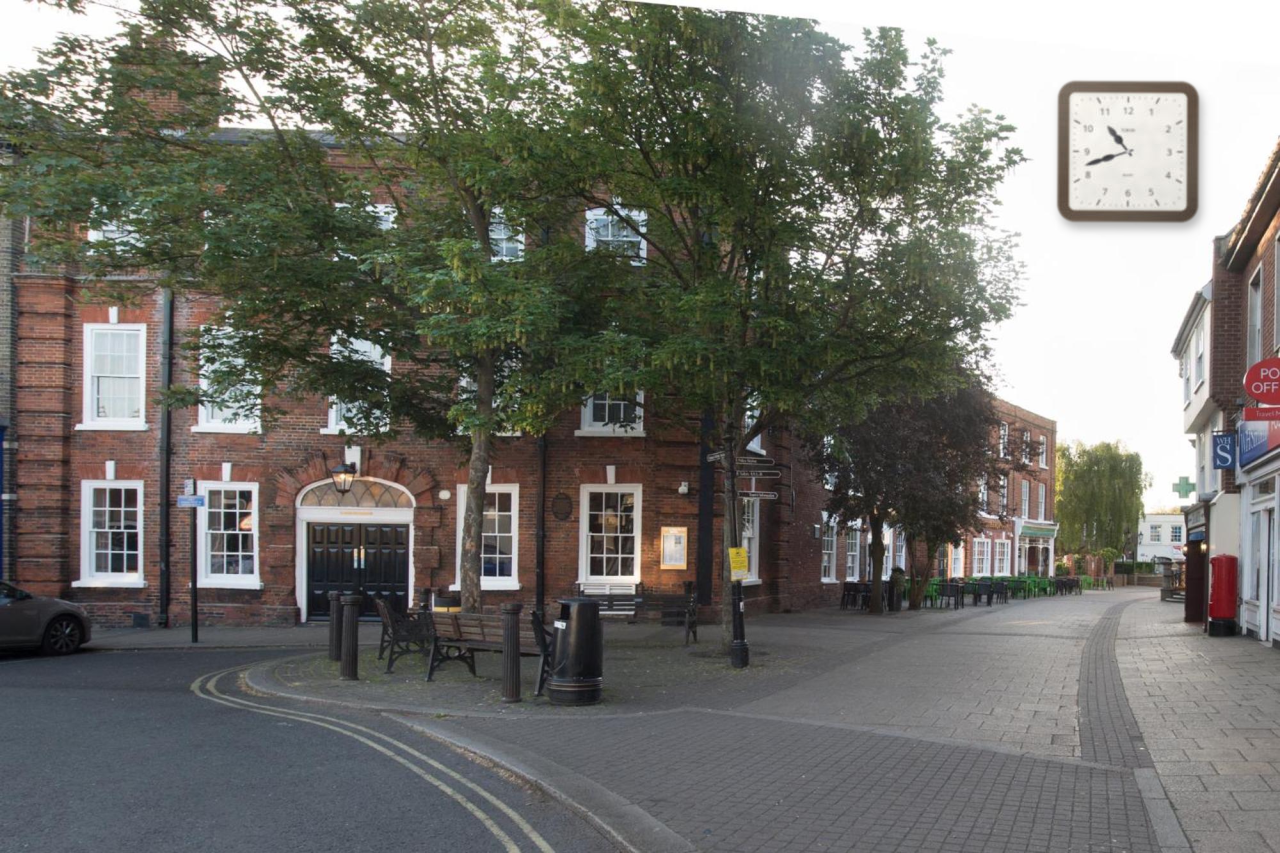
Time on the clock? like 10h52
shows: 10h42
